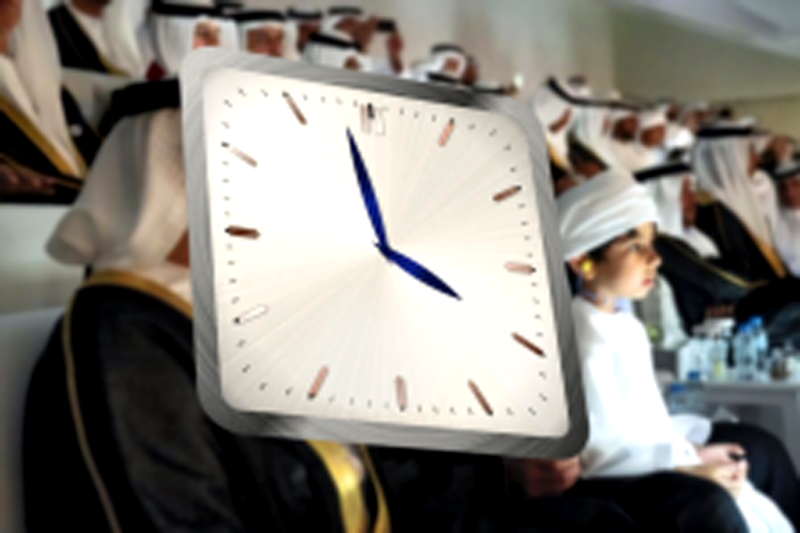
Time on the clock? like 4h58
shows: 3h58
